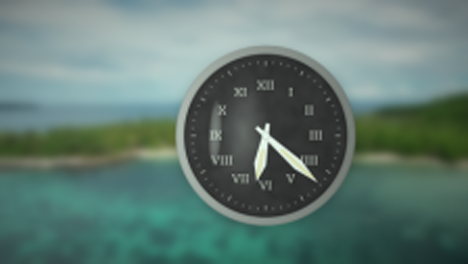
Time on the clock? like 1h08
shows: 6h22
